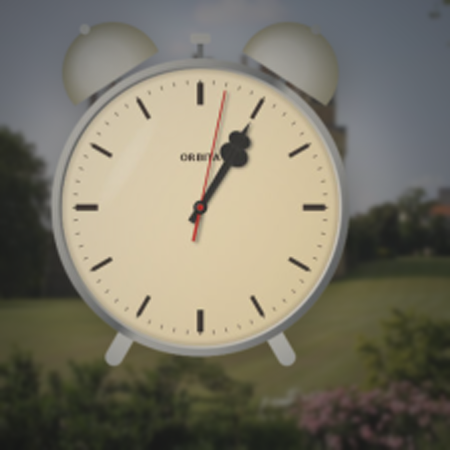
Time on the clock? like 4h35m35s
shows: 1h05m02s
